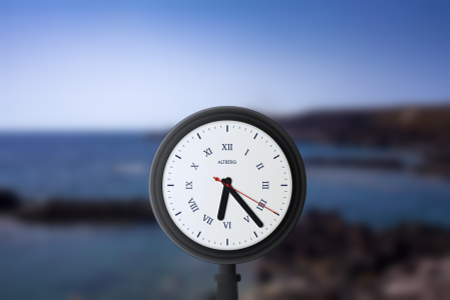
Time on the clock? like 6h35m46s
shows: 6h23m20s
